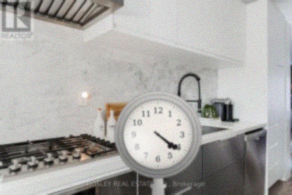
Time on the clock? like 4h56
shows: 4h21
